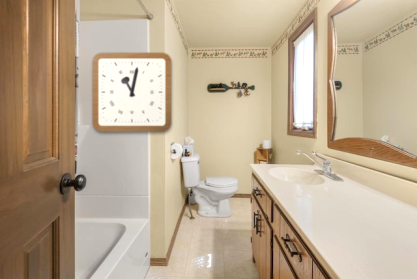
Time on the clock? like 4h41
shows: 11h02
